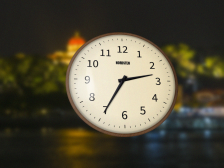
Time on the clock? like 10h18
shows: 2h35
